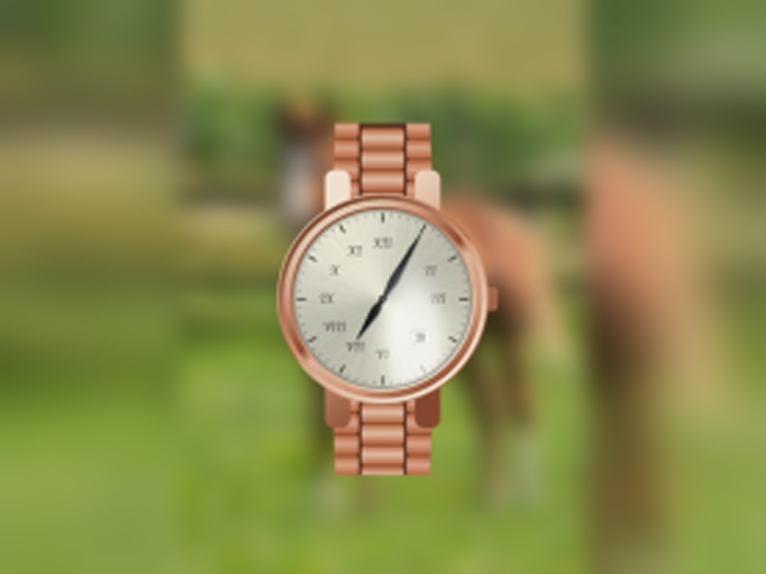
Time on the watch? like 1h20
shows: 7h05
